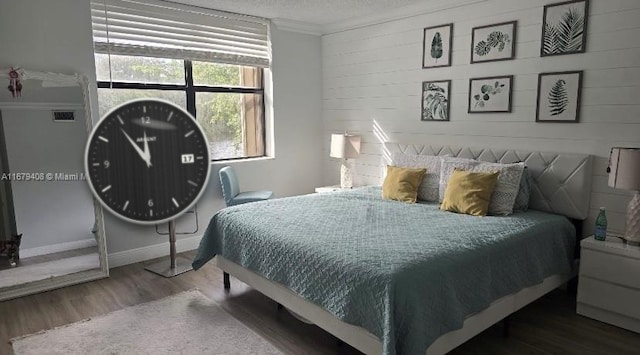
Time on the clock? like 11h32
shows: 11h54
